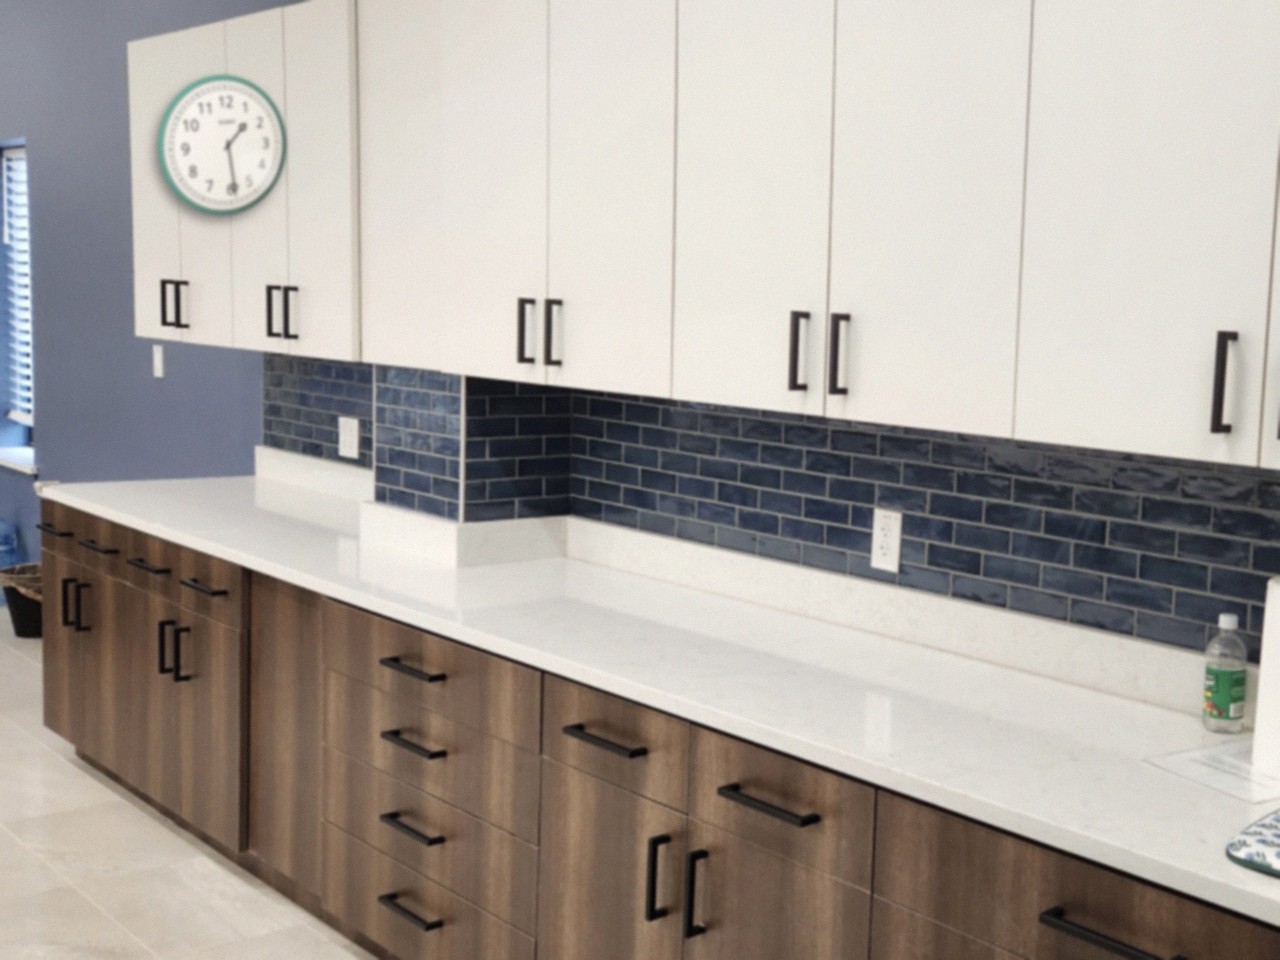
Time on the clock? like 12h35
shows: 1h29
